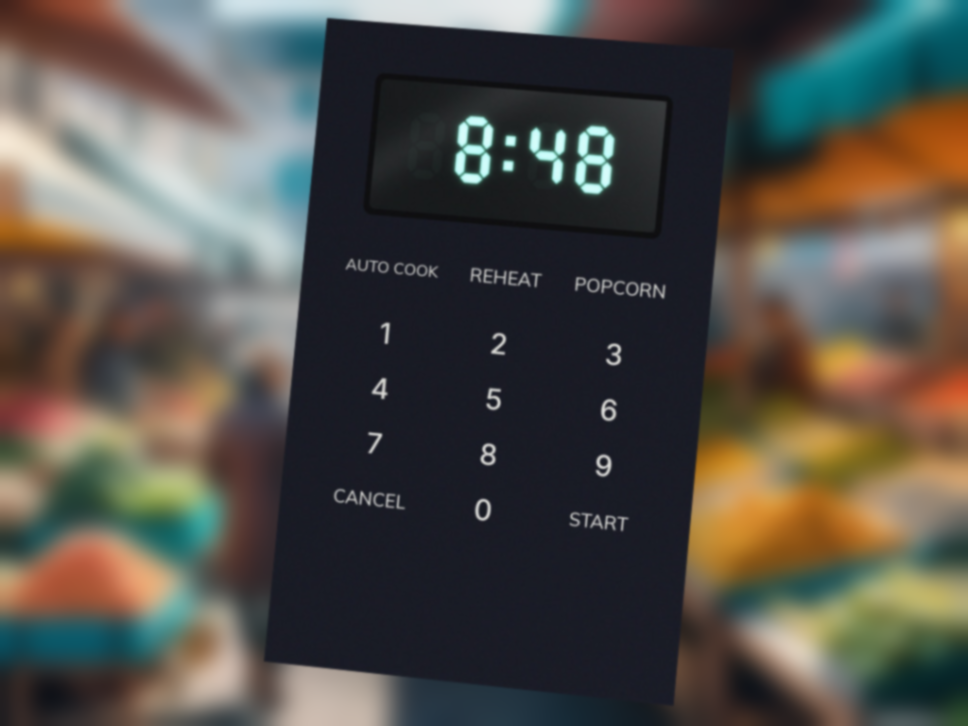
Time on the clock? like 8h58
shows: 8h48
